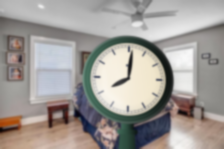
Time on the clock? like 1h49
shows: 8h01
